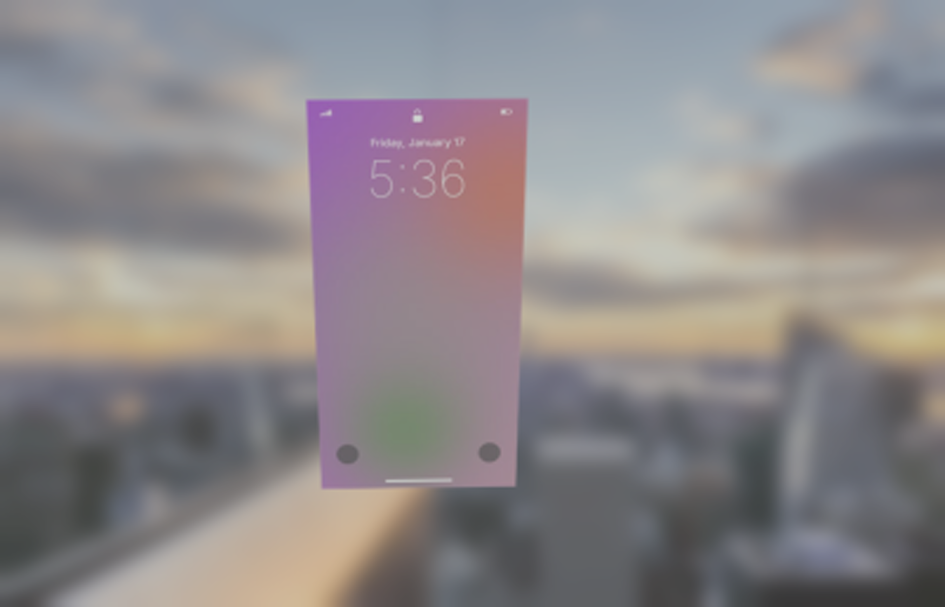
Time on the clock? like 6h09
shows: 5h36
